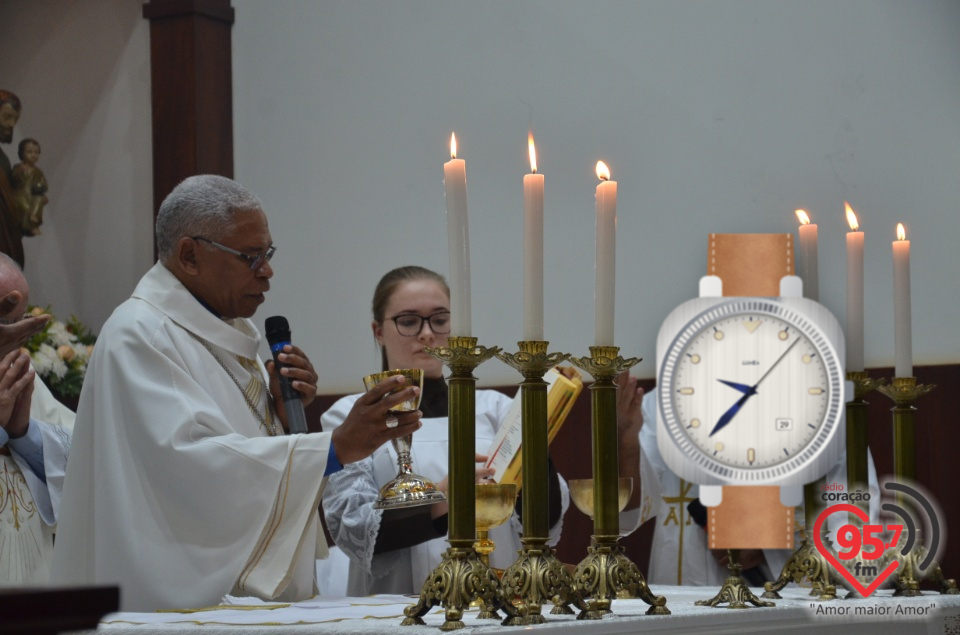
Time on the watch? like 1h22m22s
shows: 9h37m07s
